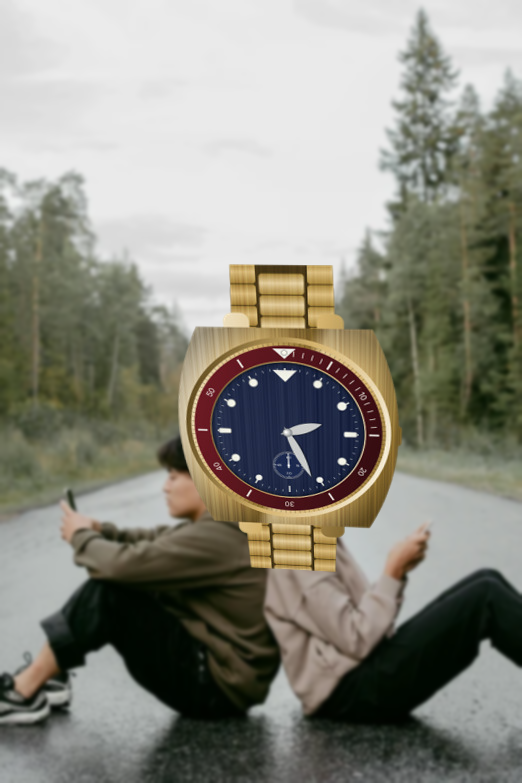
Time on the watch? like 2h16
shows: 2h26
